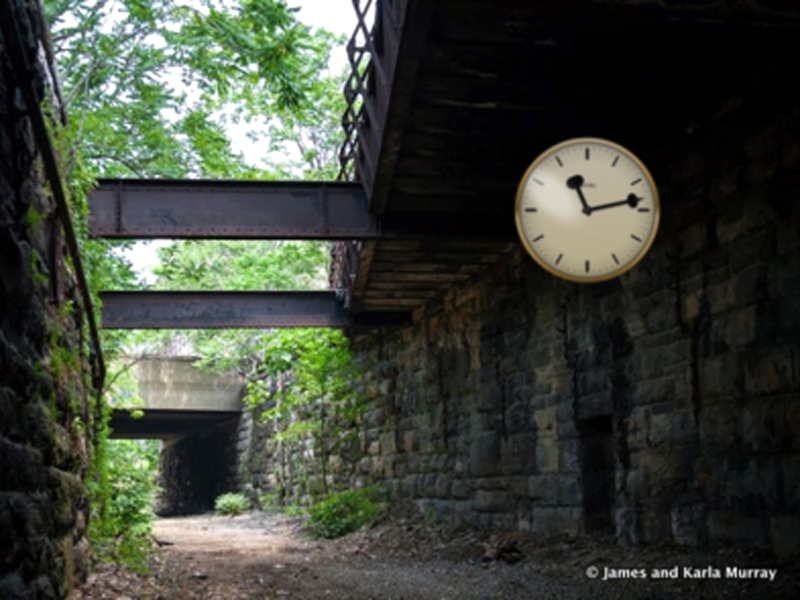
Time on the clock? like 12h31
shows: 11h13
